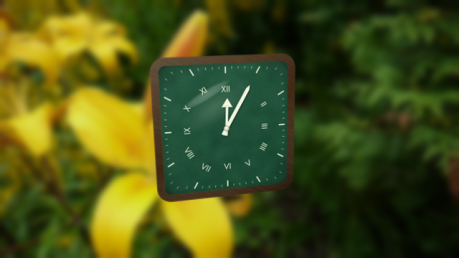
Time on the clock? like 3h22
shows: 12h05
